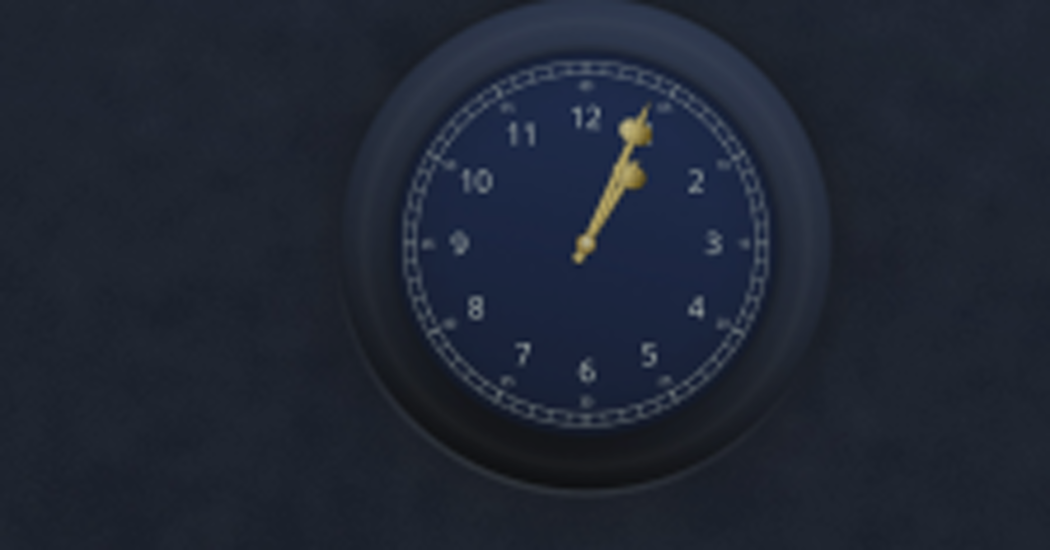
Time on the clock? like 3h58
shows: 1h04
